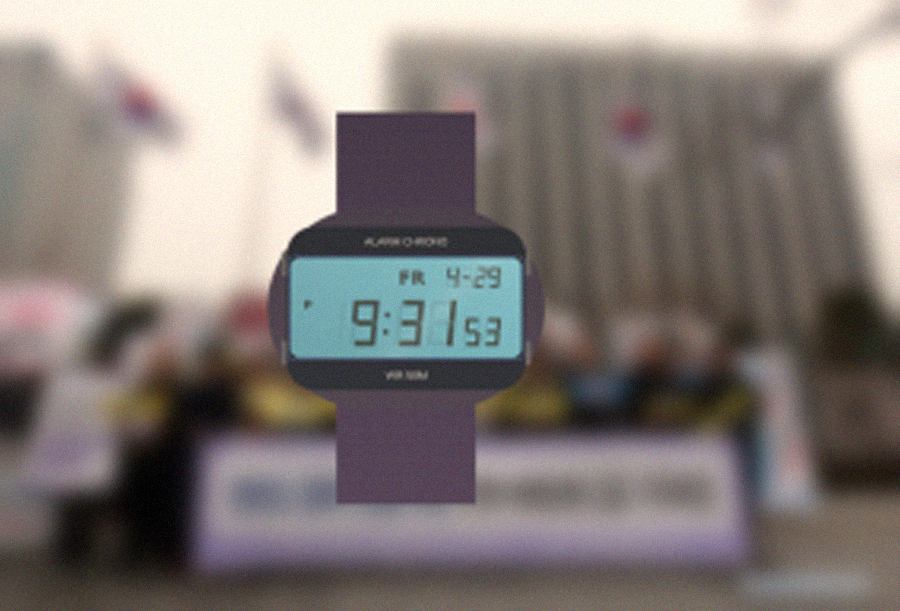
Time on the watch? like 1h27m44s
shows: 9h31m53s
